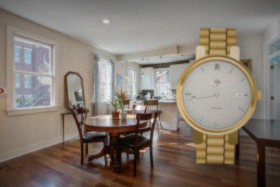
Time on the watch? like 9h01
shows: 11h43
